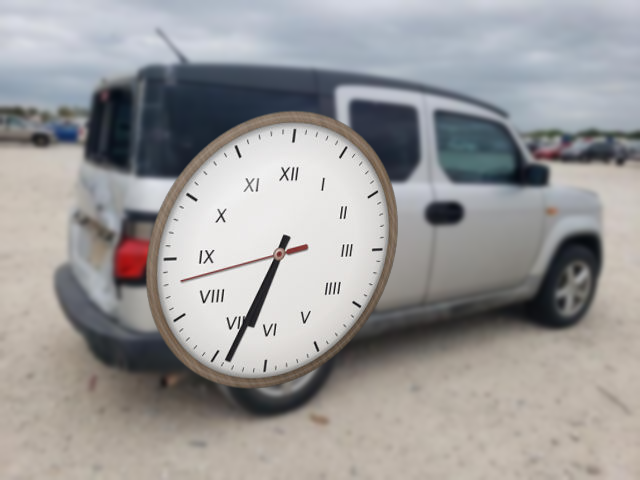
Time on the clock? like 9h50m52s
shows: 6h33m43s
